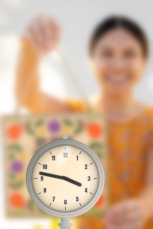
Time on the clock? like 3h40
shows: 3h47
